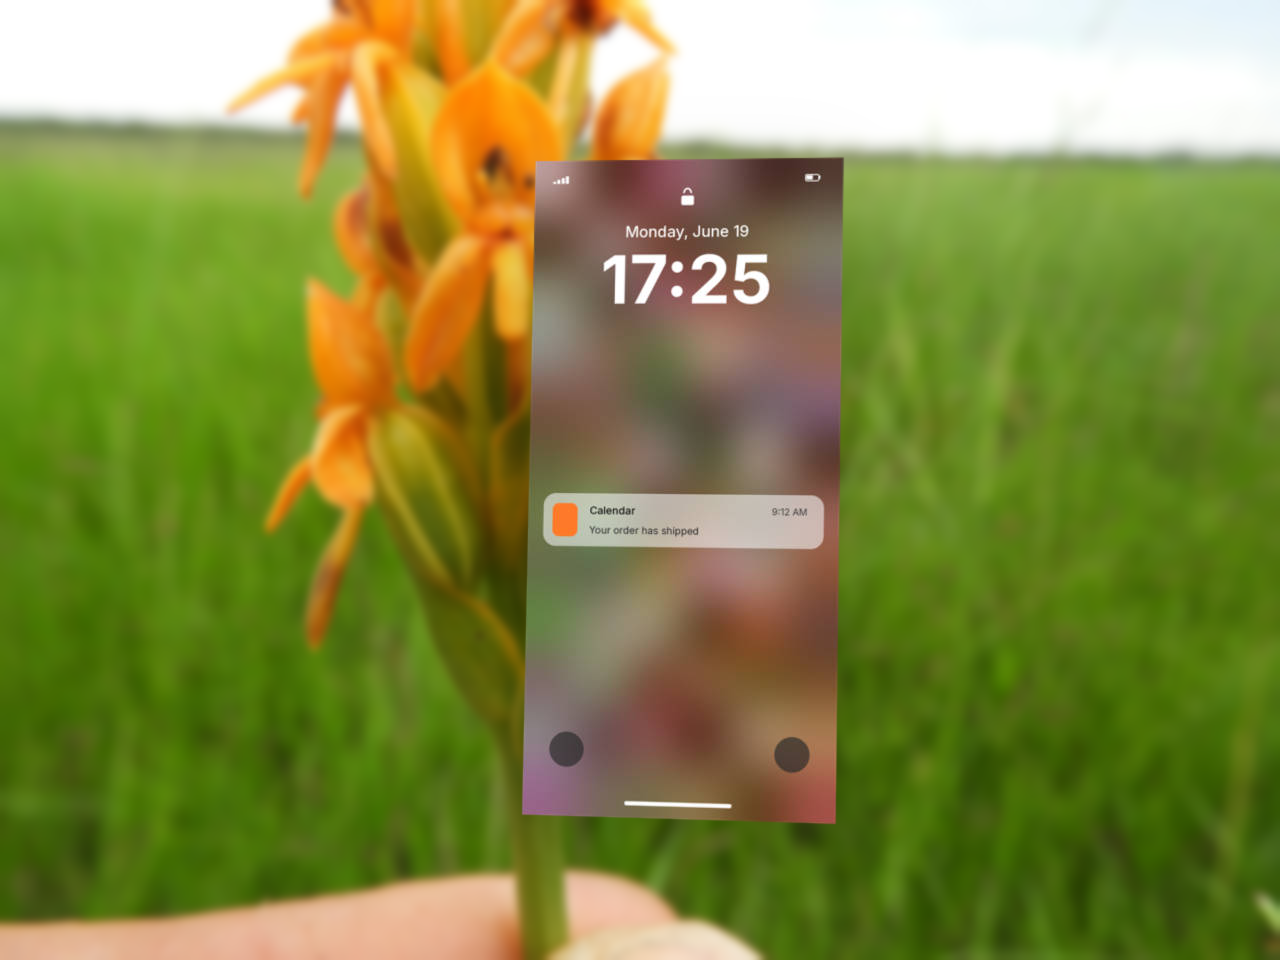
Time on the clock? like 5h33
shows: 17h25
